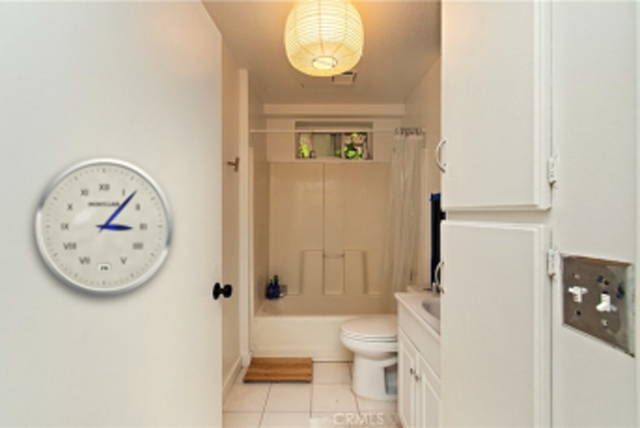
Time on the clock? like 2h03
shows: 3h07
